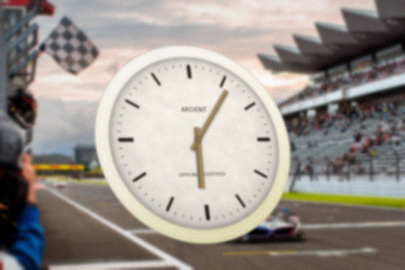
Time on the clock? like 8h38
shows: 6h06
